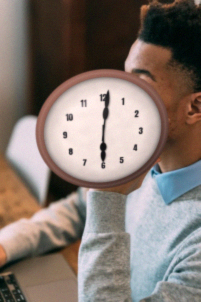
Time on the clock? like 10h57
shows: 6h01
